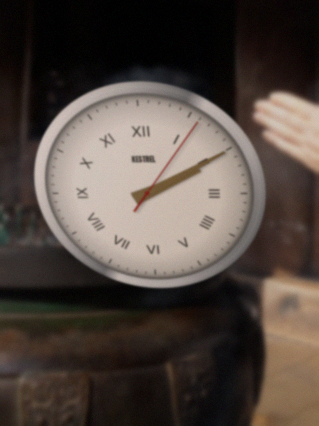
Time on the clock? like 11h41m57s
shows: 2h10m06s
